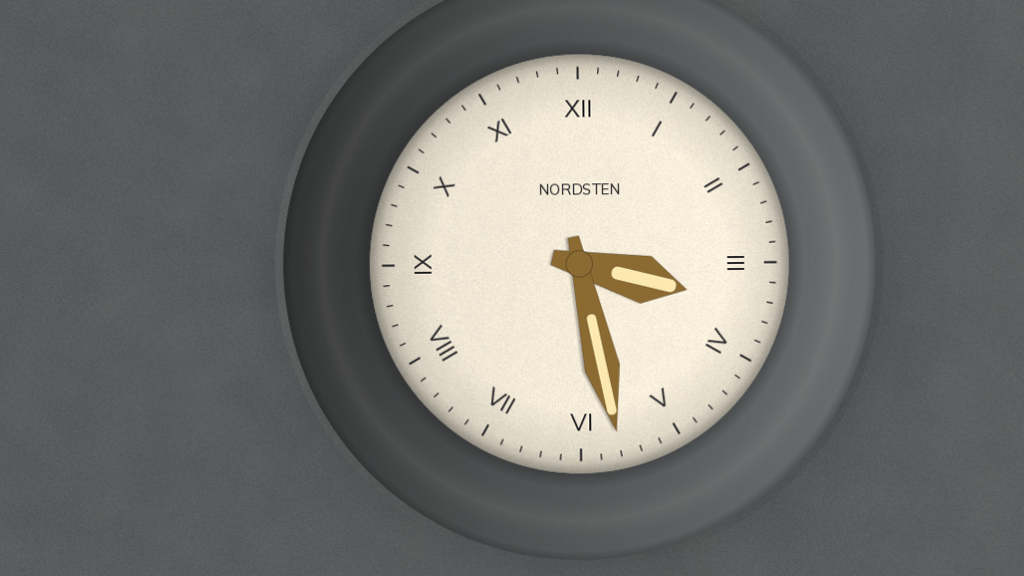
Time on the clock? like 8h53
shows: 3h28
